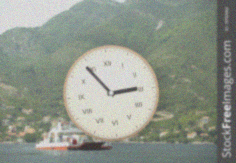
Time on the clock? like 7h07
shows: 2h54
